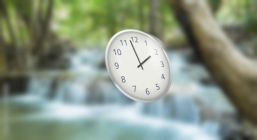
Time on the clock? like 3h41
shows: 1h58
